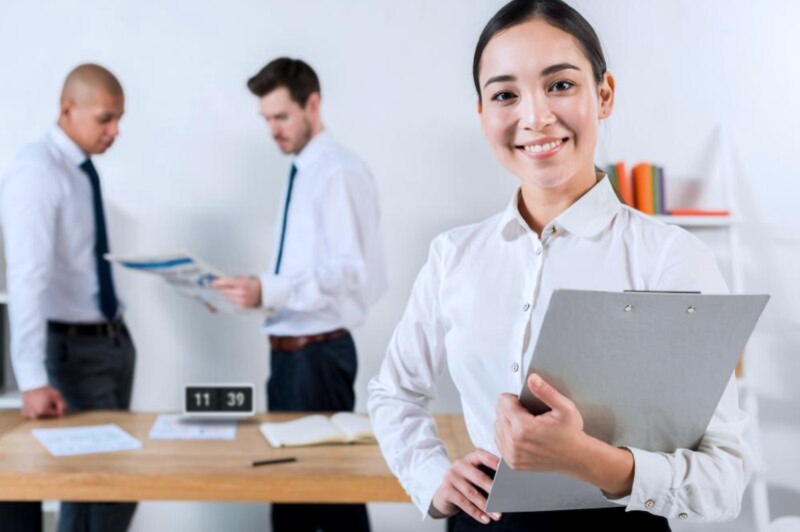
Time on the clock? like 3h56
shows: 11h39
